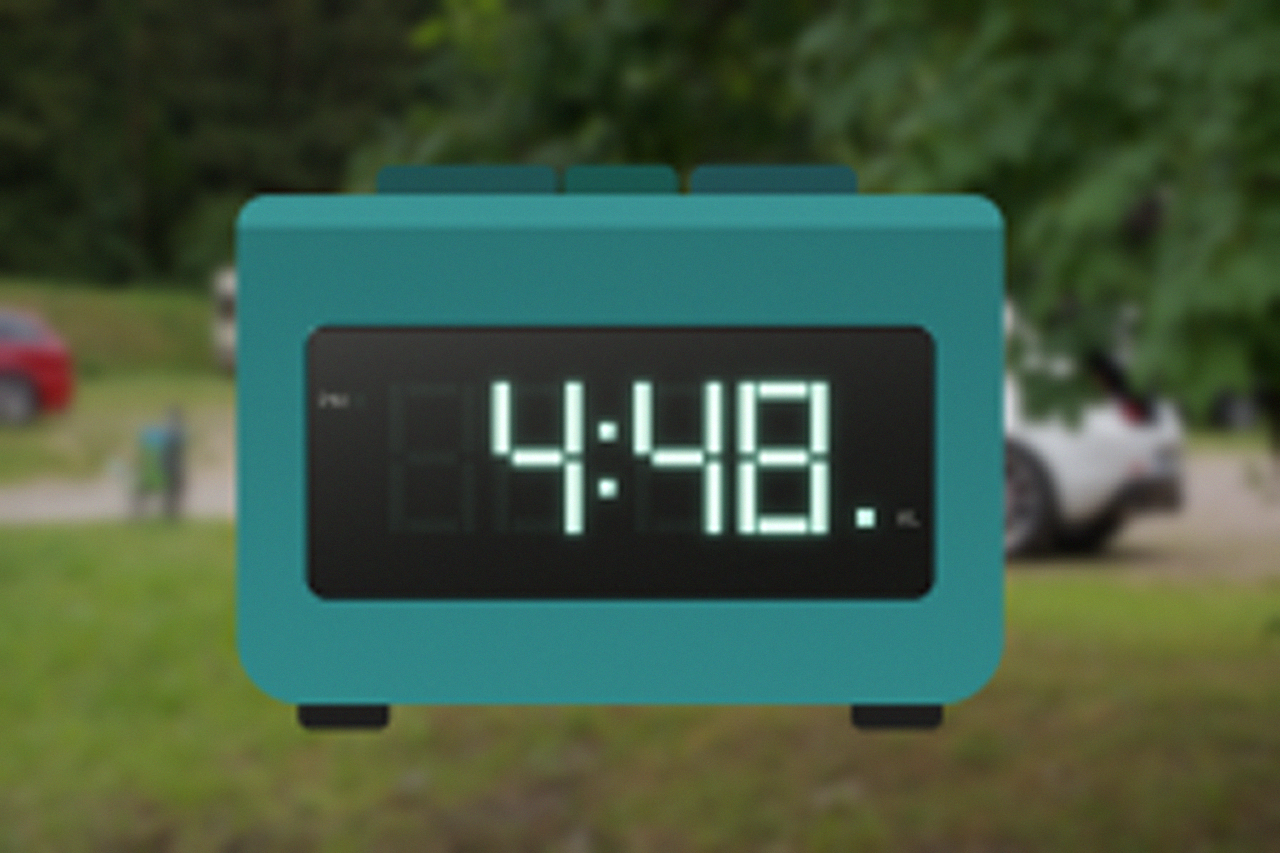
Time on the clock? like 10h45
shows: 4h48
